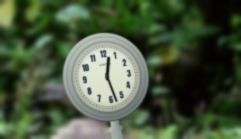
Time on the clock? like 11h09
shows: 12h28
